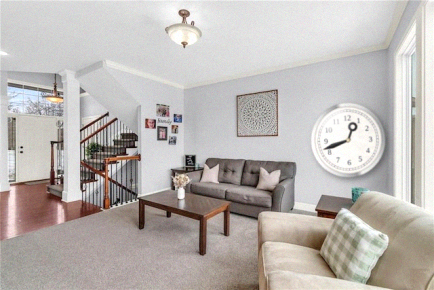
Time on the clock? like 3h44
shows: 12h42
